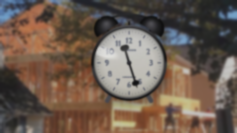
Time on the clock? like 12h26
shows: 11h27
